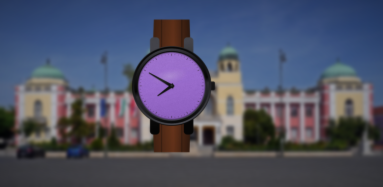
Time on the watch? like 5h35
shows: 7h50
